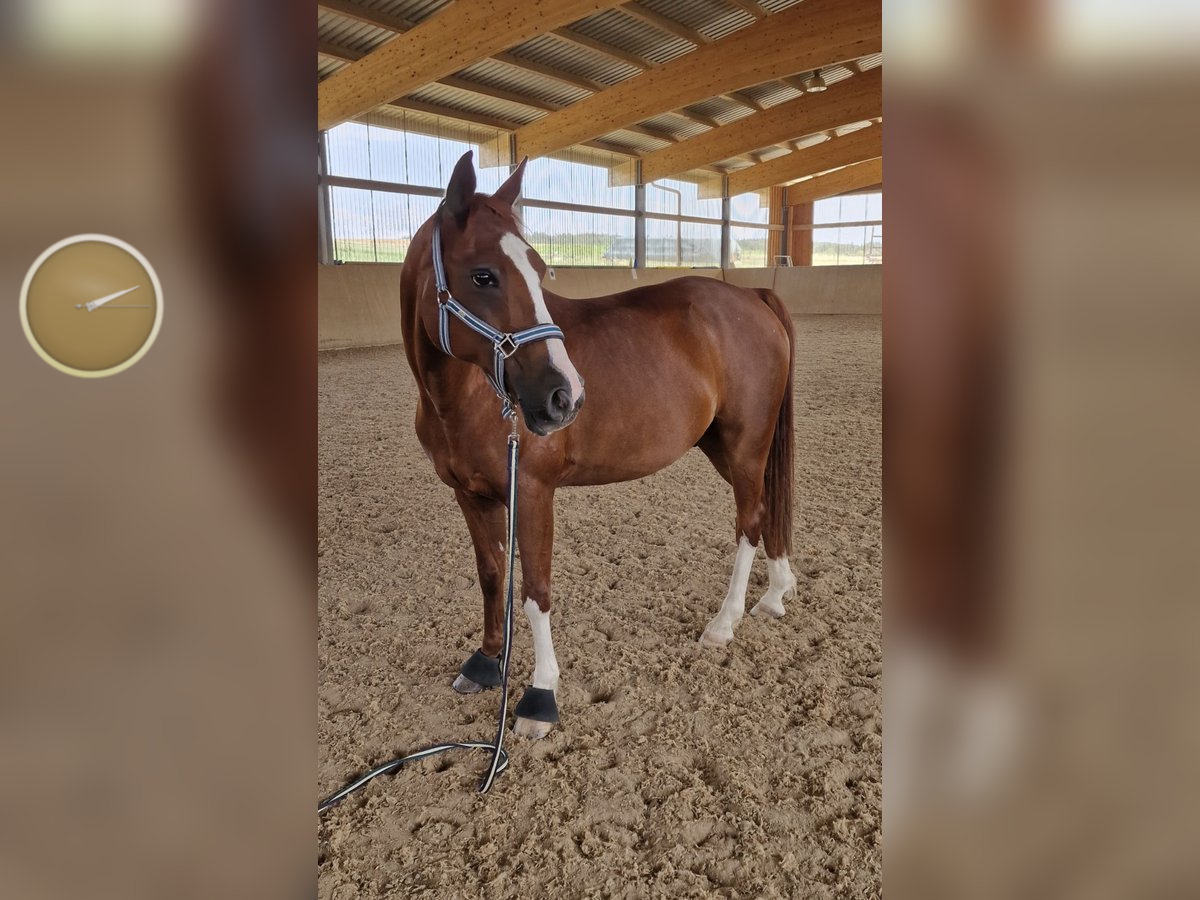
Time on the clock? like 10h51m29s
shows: 2h11m15s
